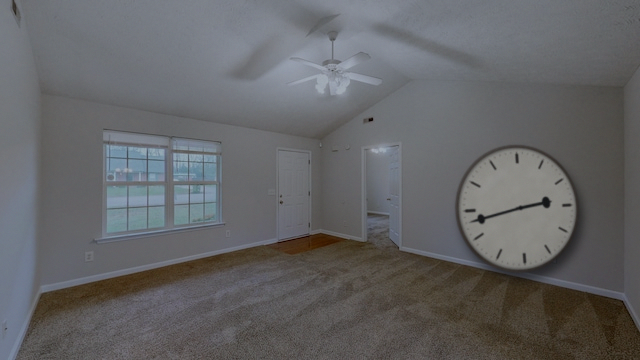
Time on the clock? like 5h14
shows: 2h43
